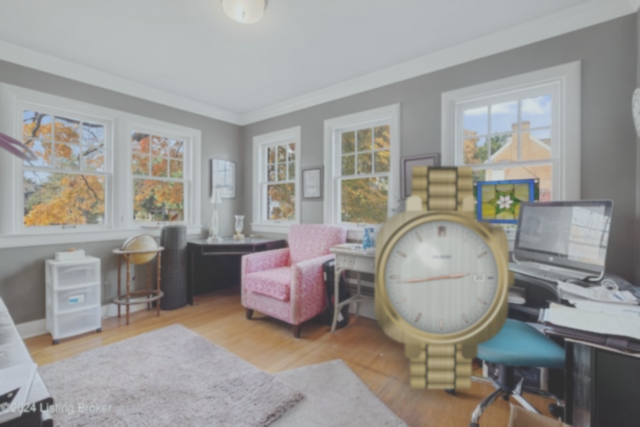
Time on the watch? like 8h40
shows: 2h44
